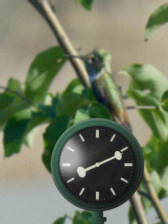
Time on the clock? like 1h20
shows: 8h11
